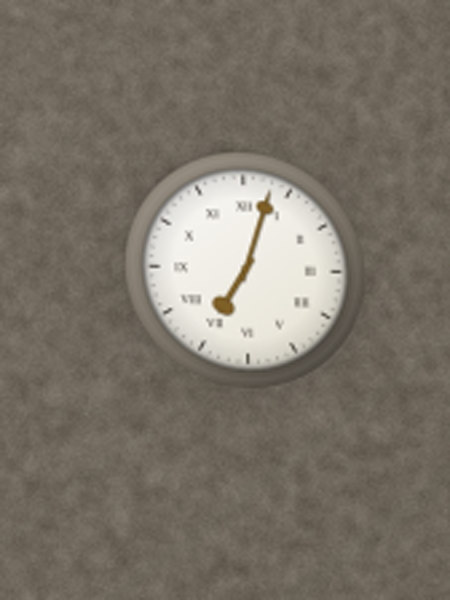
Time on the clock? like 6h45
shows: 7h03
